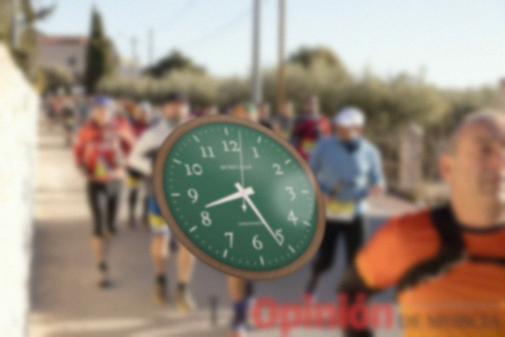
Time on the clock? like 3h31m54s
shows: 8h26m02s
